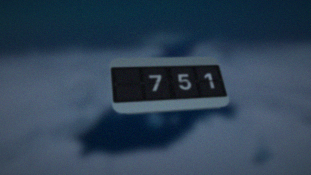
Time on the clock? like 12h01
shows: 7h51
